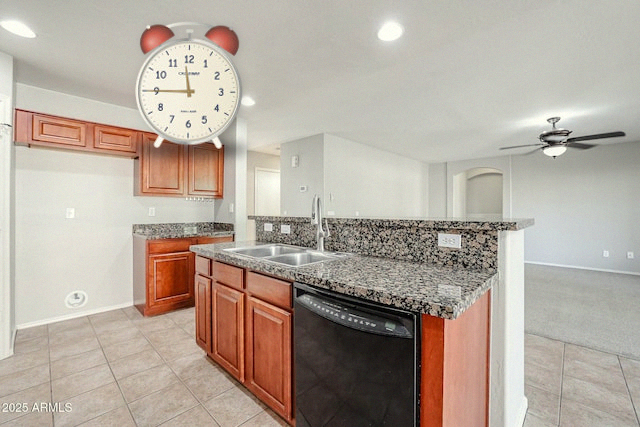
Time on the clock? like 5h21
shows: 11h45
